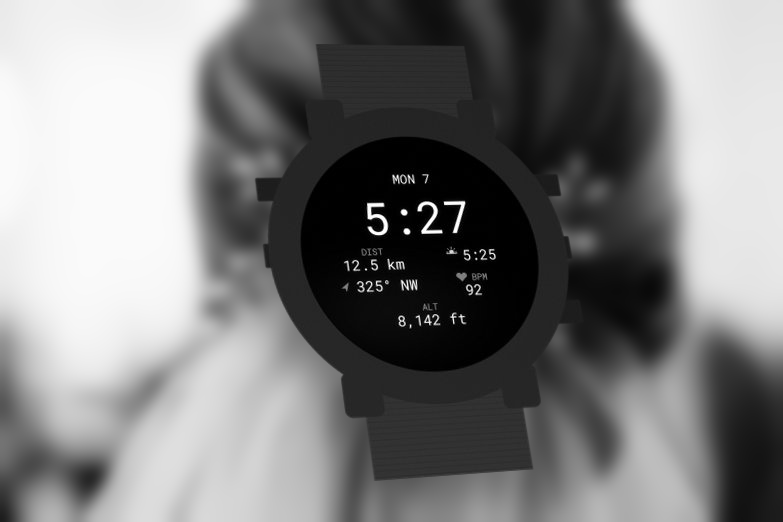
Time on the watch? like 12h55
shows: 5h27
